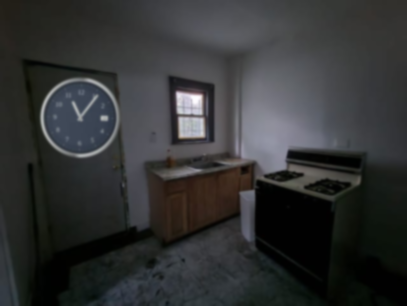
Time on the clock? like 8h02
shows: 11h06
